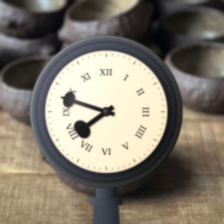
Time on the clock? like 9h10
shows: 7h48
